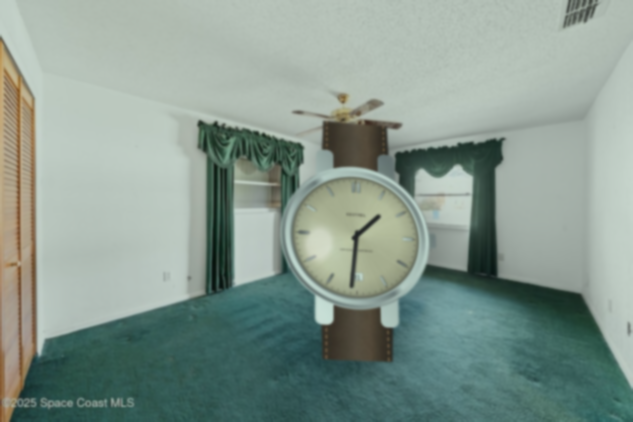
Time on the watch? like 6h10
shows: 1h31
